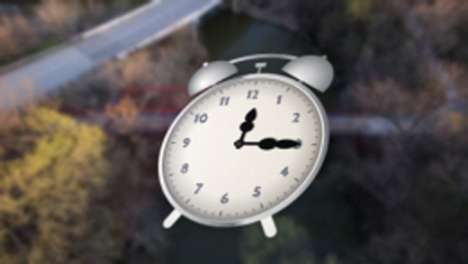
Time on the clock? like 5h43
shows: 12h15
